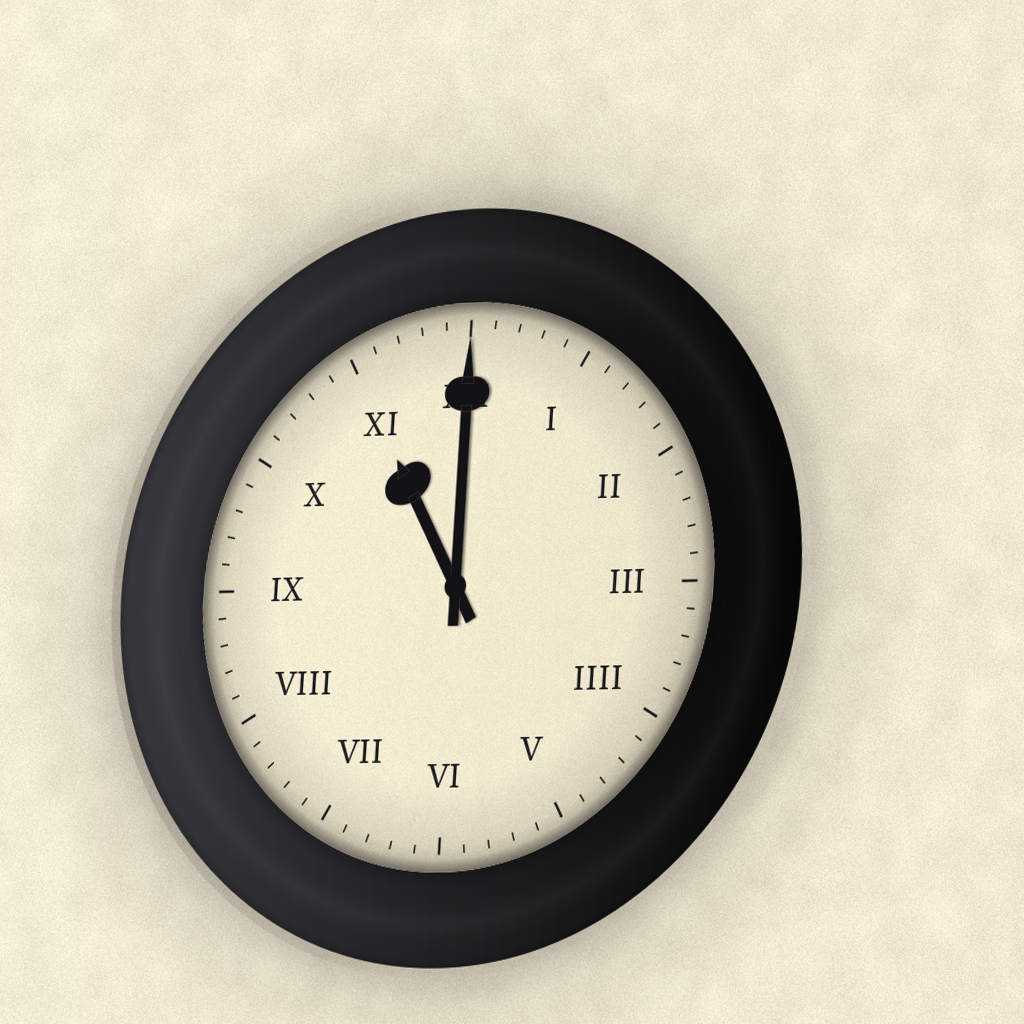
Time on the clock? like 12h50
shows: 11h00
